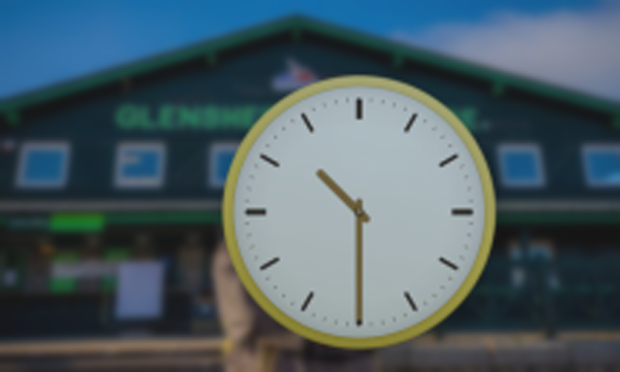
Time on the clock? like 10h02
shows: 10h30
